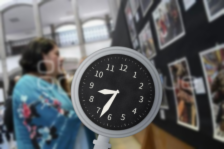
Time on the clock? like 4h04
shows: 8h33
